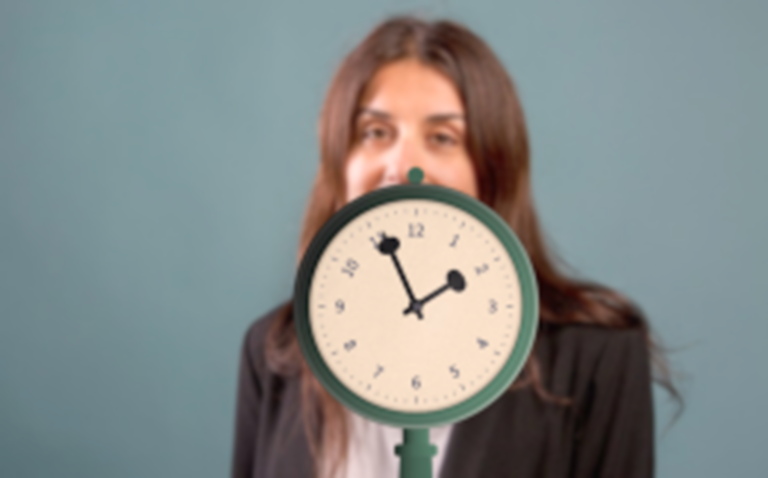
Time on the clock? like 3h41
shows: 1h56
